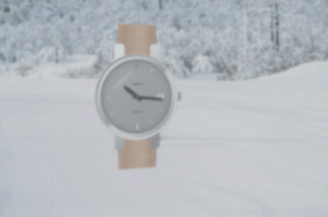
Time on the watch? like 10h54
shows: 10h16
